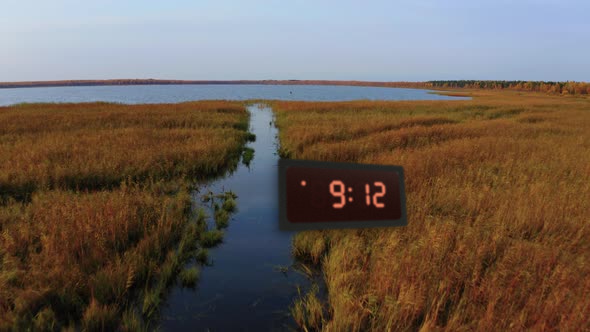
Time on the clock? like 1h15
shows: 9h12
